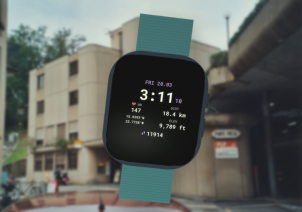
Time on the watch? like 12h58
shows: 3h11
